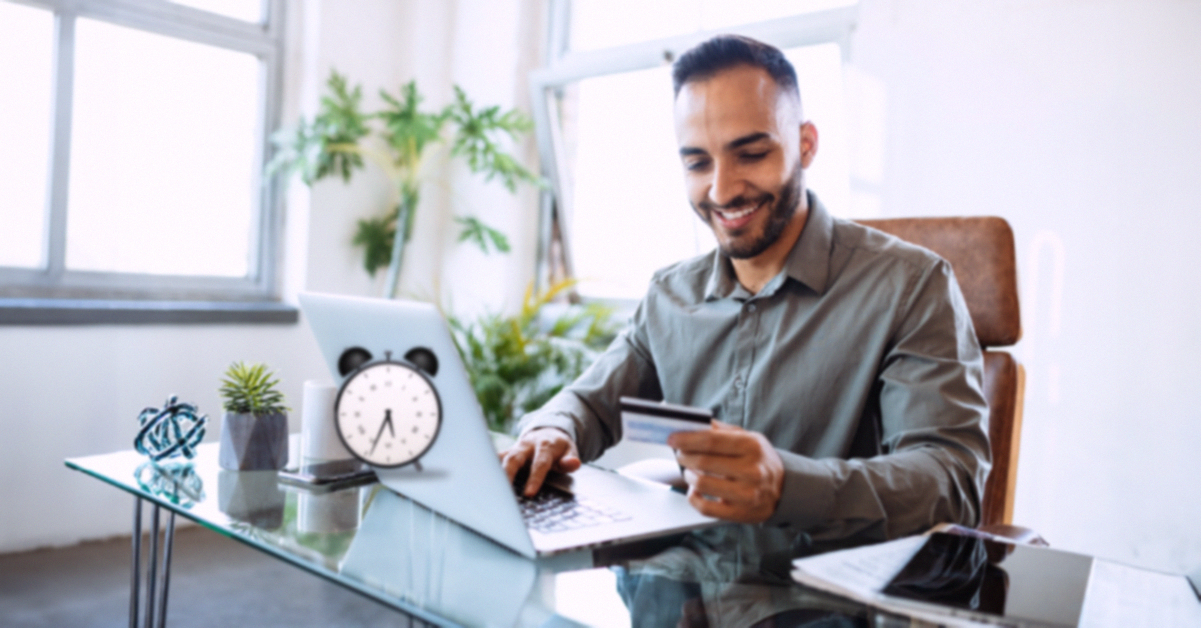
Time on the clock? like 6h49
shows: 5h34
